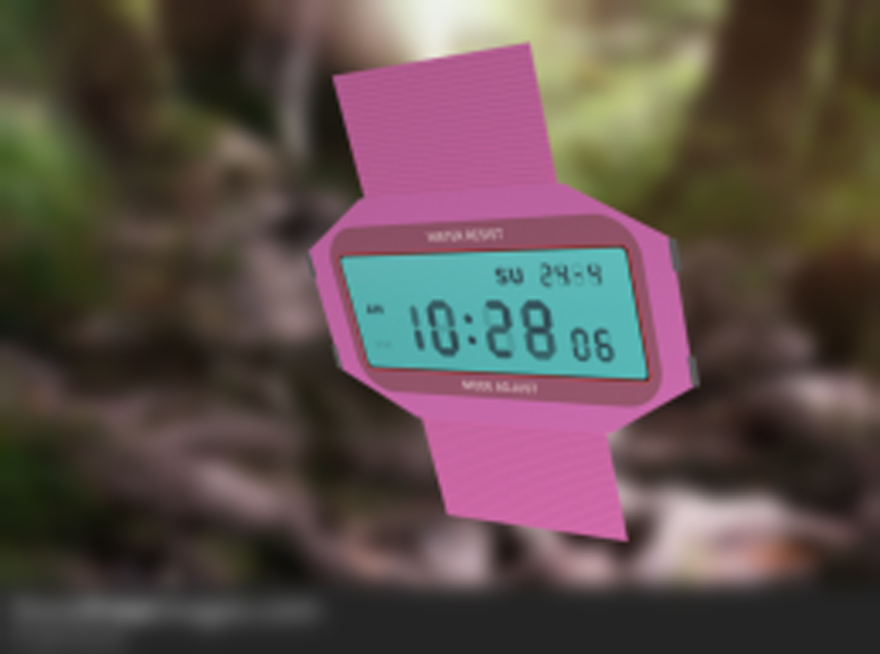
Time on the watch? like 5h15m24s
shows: 10h28m06s
